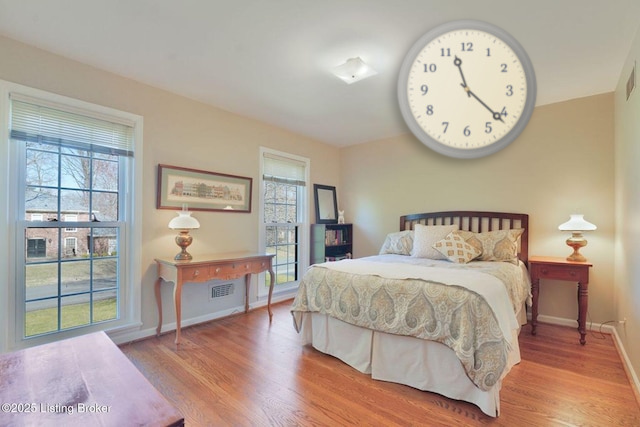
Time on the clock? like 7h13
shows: 11h22
